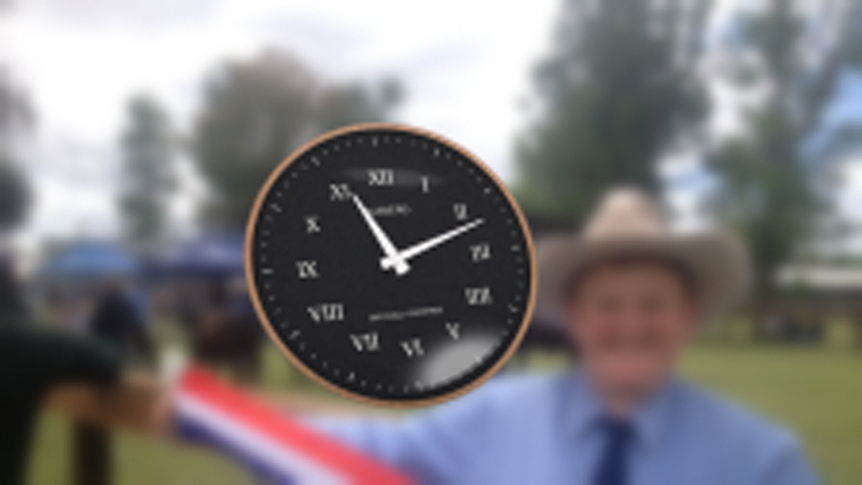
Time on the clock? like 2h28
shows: 11h12
